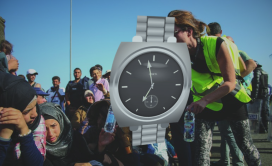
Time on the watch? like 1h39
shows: 6h58
